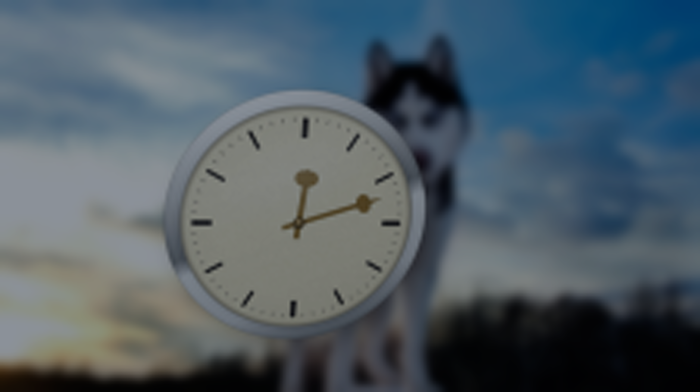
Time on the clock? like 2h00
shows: 12h12
